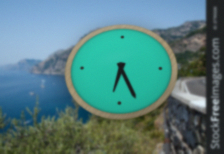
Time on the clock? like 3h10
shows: 6h26
